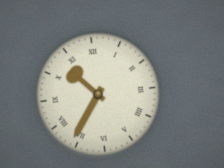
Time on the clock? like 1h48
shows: 10h36
